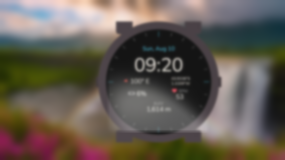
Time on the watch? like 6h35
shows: 9h20
